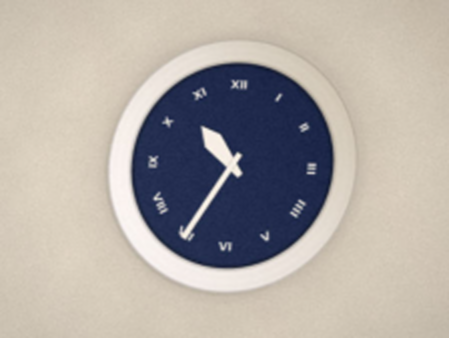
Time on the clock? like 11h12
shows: 10h35
